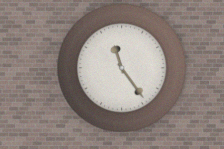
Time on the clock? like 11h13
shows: 11h24
